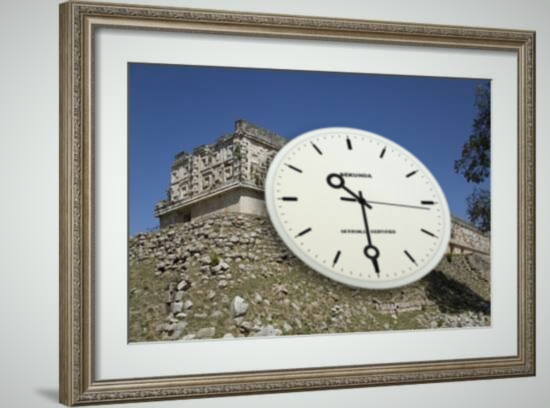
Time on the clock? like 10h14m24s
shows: 10h30m16s
